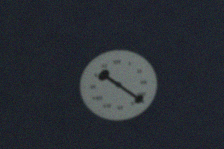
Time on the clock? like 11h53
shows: 10h22
